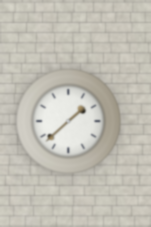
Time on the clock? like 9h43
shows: 1h38
